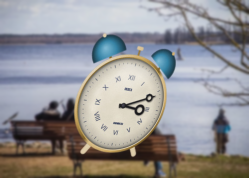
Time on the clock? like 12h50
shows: 3h11
